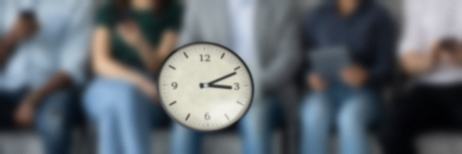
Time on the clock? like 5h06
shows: 3h11
